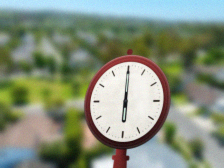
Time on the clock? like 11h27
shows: 6h00
